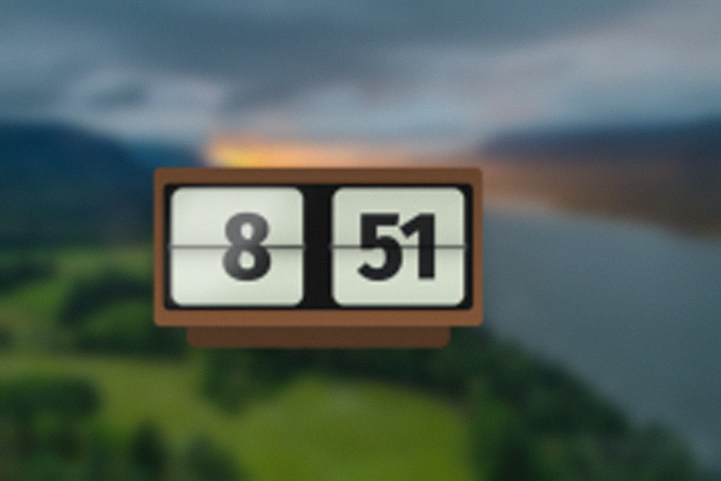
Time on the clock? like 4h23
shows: 8h51
